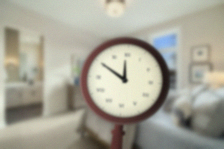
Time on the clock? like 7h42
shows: 11h50
